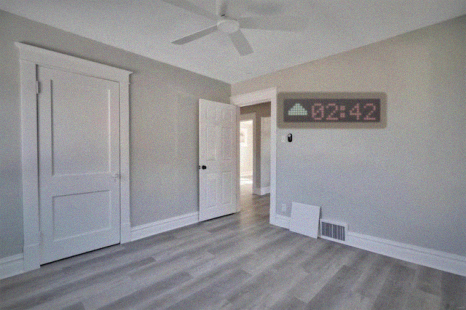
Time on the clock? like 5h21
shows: 2h42
